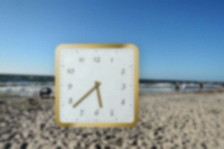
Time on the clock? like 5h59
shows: 5h38
